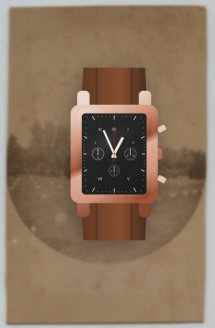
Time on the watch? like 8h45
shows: 12h56
